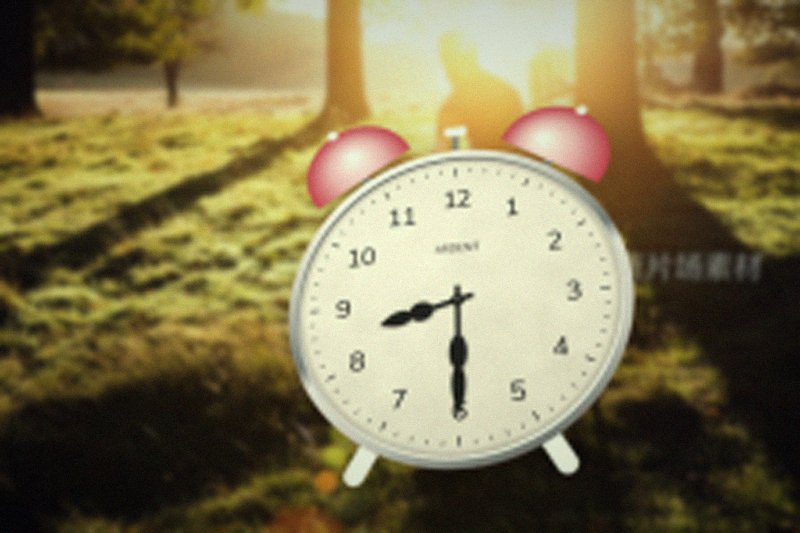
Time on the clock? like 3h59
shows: 8h30
